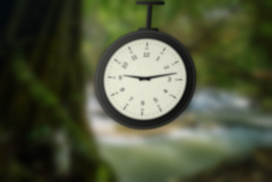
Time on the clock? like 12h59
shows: 9h13
